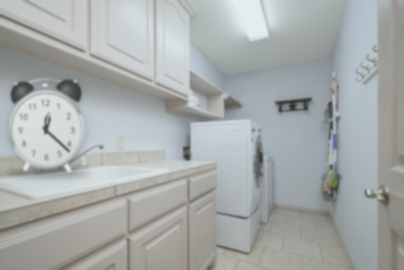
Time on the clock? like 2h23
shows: 12h22
